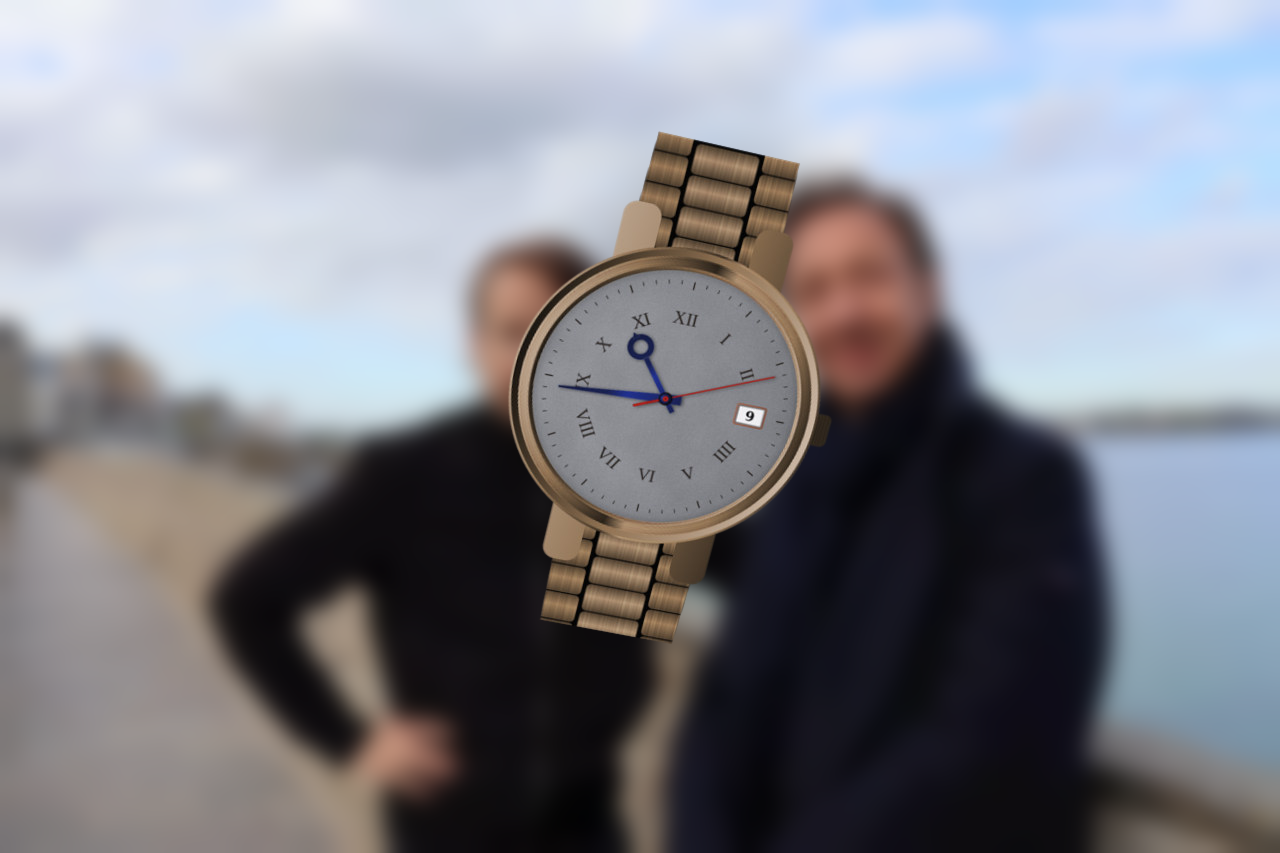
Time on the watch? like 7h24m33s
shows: 10h44m11s
